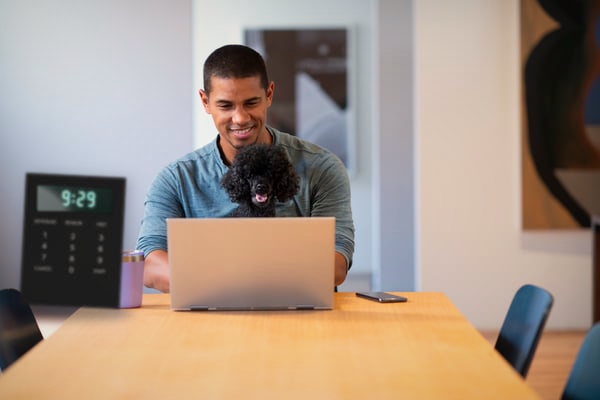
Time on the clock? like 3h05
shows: 9h29
